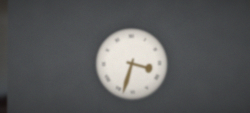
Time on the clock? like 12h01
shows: 3h33
